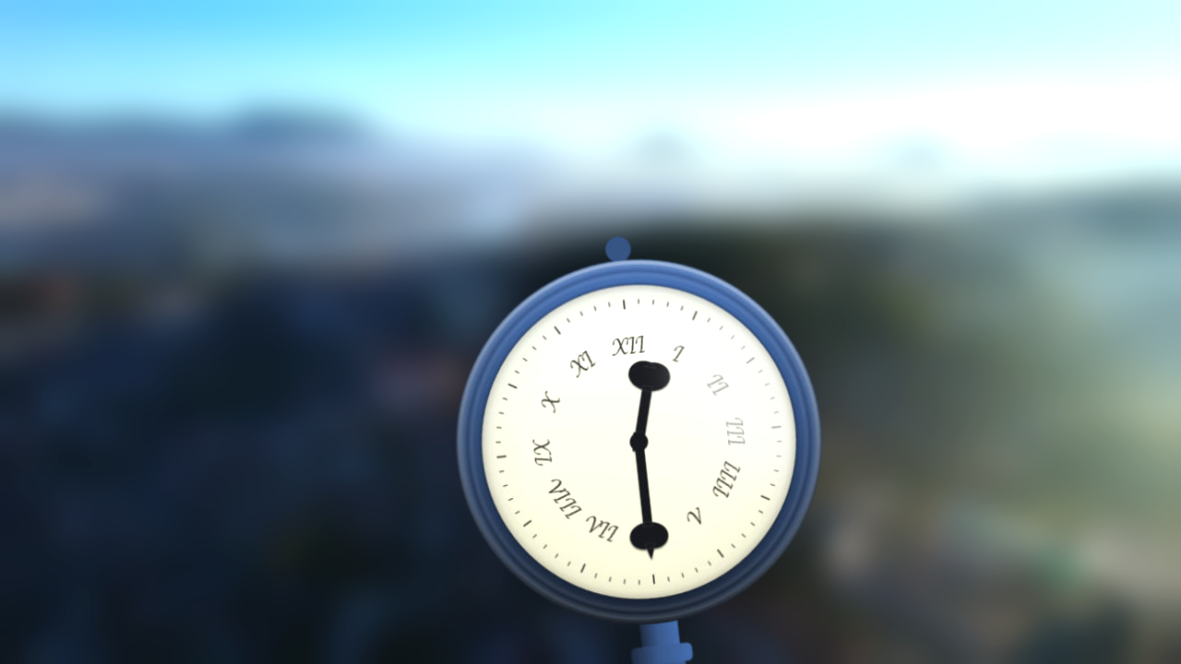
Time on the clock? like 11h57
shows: 12h30
